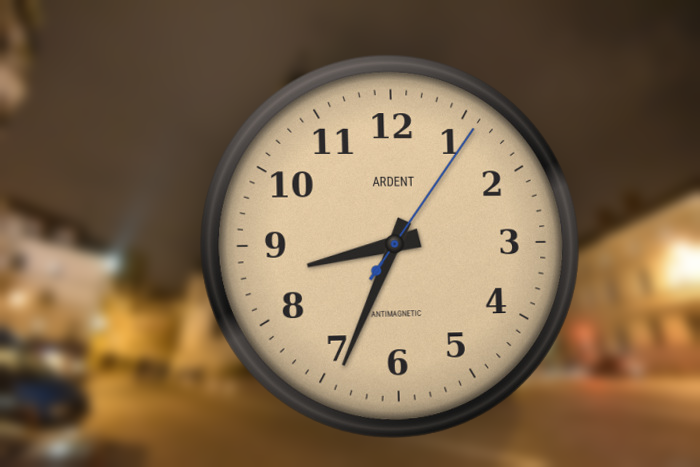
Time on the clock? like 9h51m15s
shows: 8h34m06s
